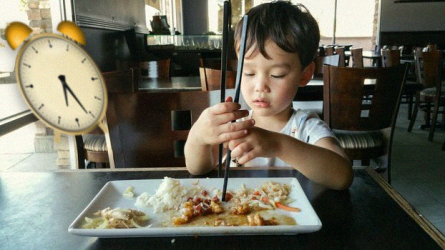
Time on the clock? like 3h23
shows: 6h26
